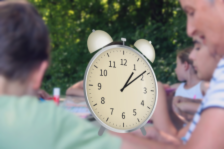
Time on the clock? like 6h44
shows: 1h09
